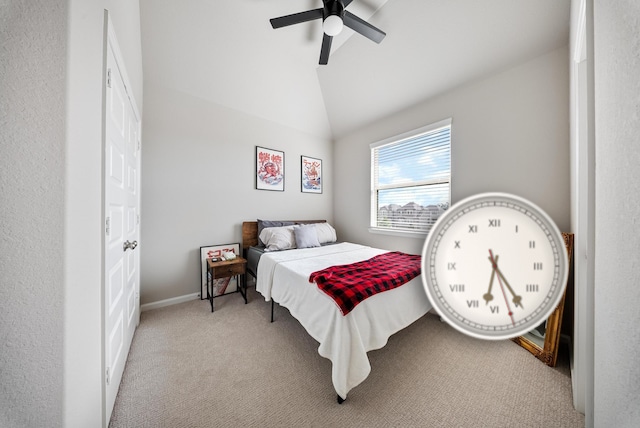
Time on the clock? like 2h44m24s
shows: 6h24m27s
